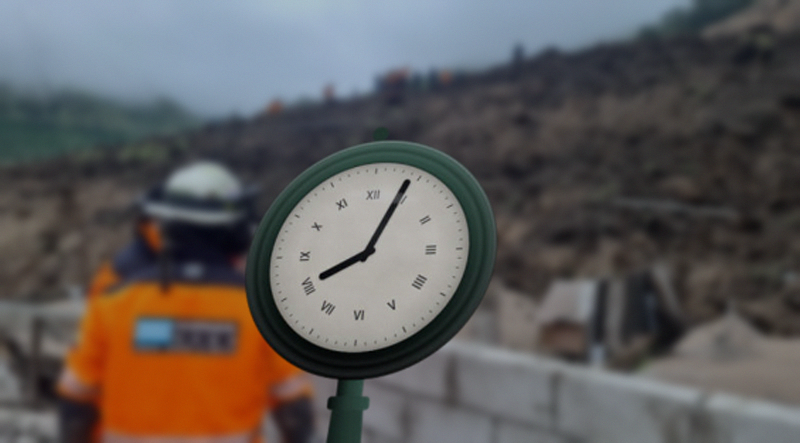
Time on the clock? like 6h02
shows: 8h04
